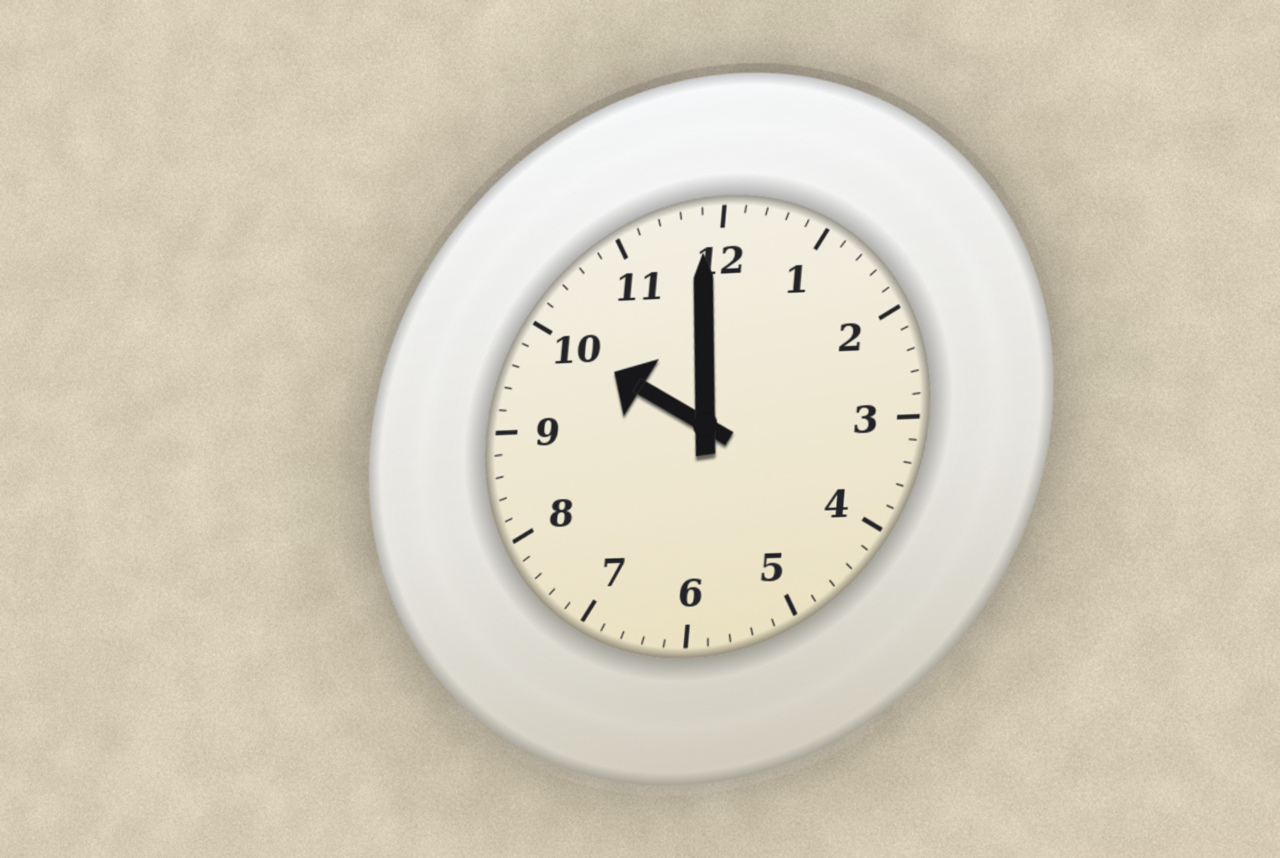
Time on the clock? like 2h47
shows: 9h59
